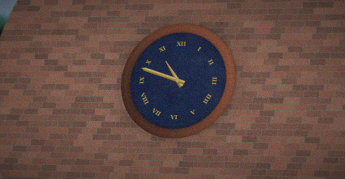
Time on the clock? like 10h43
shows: 10h48
